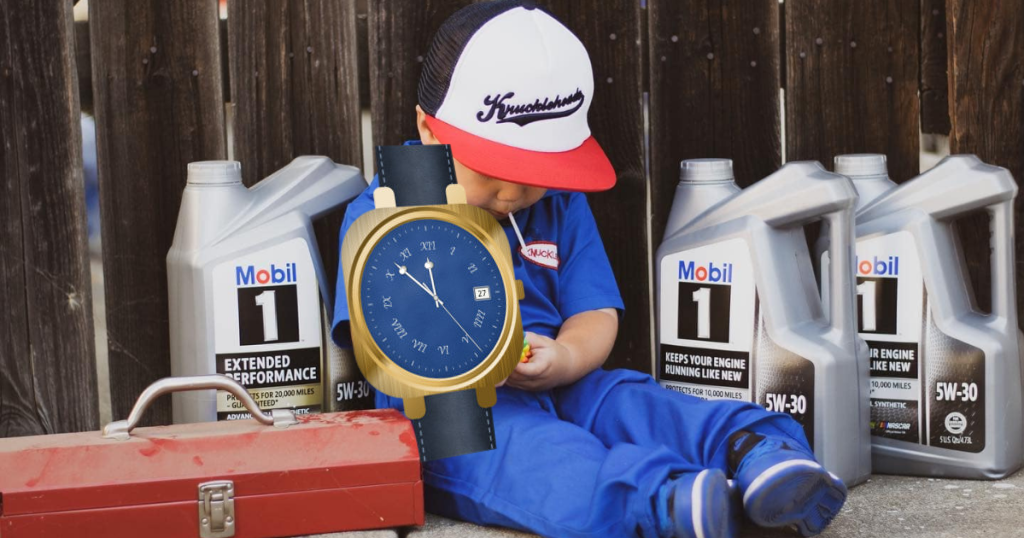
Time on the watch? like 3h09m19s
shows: 11h52m24s
